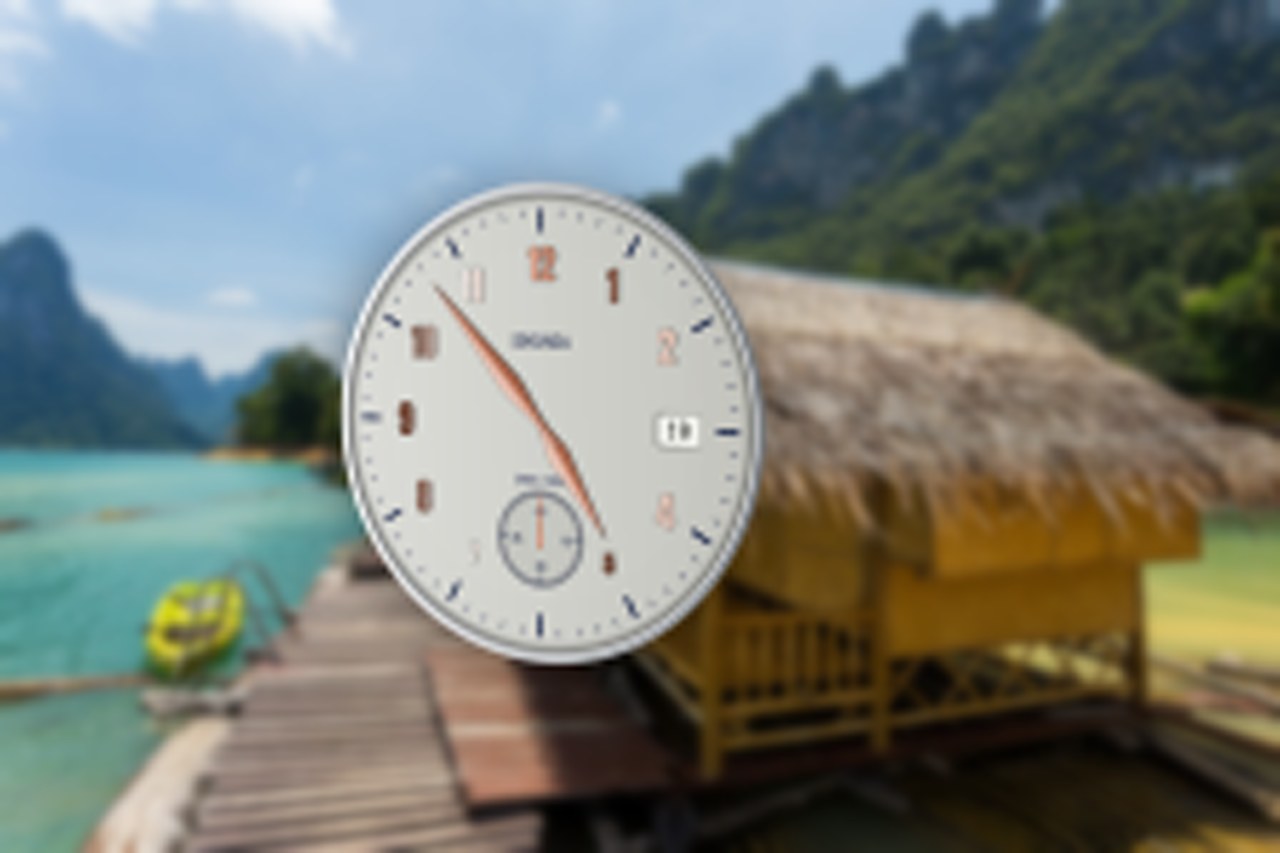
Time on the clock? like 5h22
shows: 4h53
